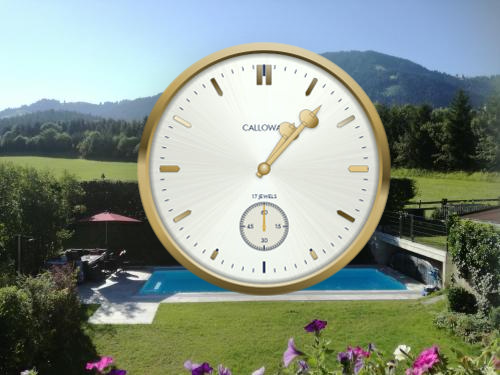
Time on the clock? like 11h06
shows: 1h07
